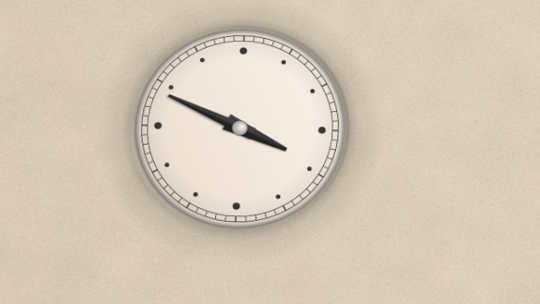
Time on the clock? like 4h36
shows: 3h49
